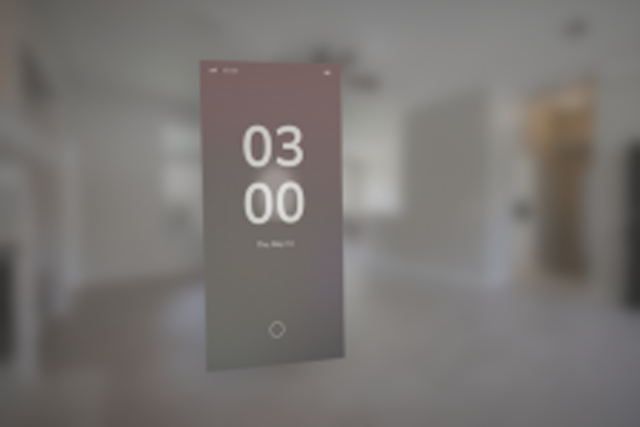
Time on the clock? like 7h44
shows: 3h00
